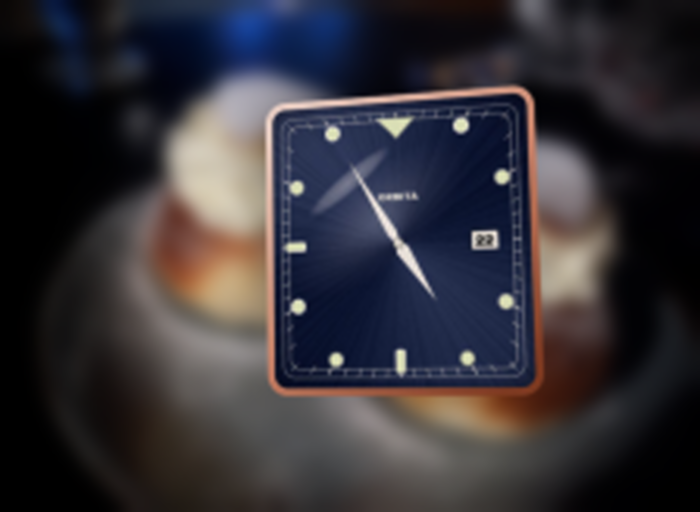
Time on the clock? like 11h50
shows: 4h55
